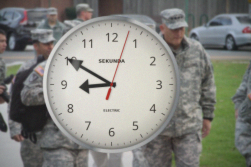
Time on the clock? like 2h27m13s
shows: 8h50m03s
